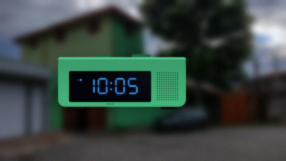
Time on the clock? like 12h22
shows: 10h05
